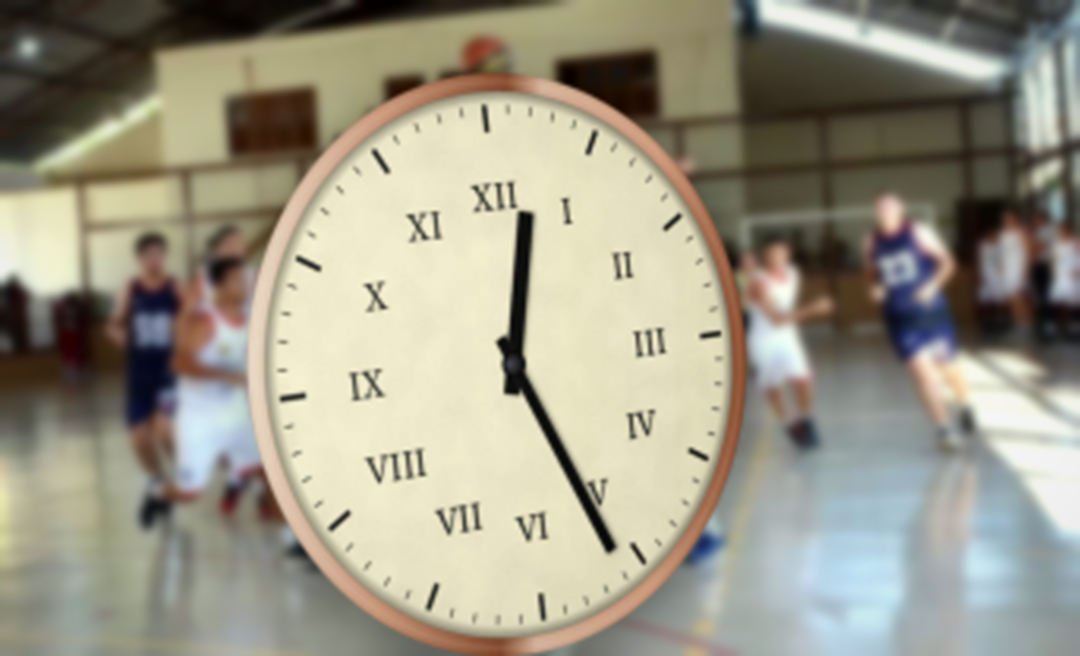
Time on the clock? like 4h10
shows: 12h26
